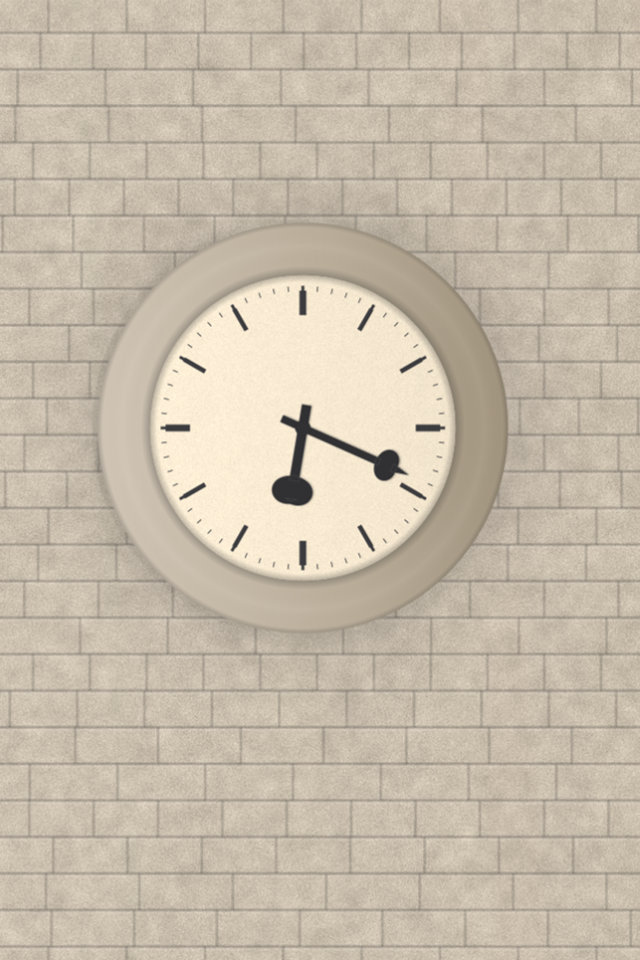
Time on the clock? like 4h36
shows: 6h19
